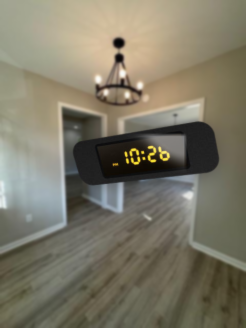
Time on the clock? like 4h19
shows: 10h26
